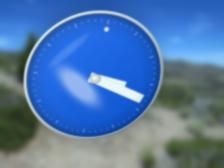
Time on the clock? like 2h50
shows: 3h18
